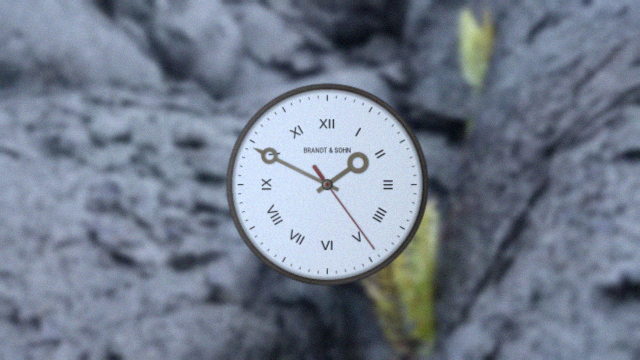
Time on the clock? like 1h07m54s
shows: 1h49m24s
